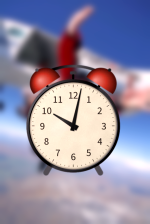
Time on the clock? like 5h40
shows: 10h02
